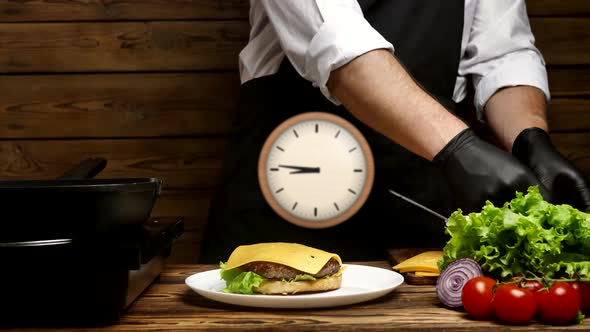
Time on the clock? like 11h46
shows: 8h46
